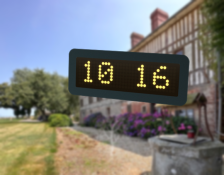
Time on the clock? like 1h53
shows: 10h16
